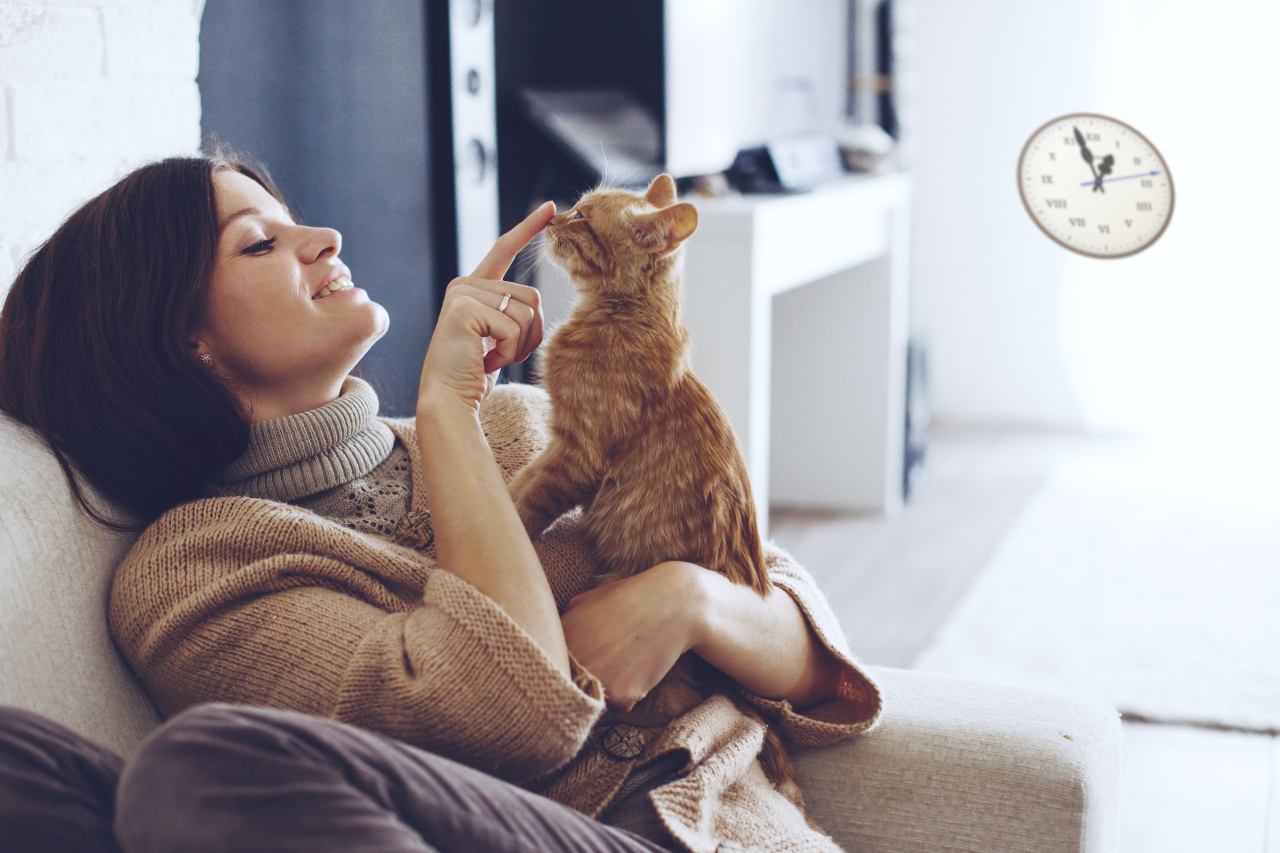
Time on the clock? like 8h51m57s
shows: 12h57m13s
